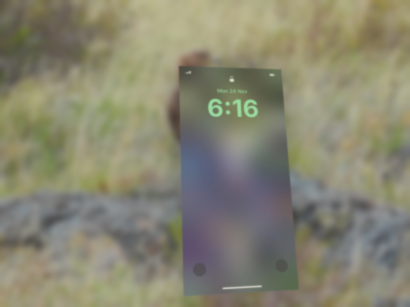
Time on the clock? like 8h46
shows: 6h16
